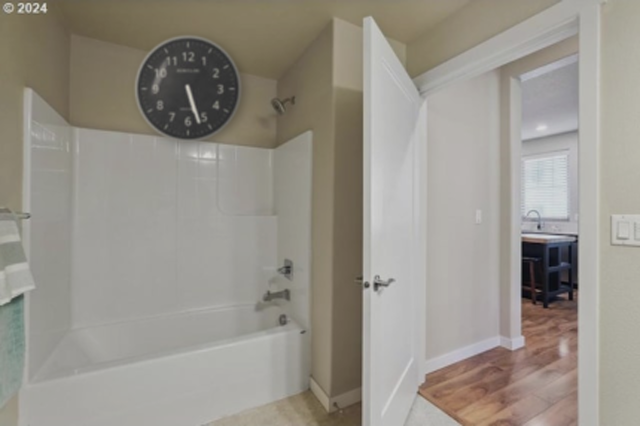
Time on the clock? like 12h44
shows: 5h27
